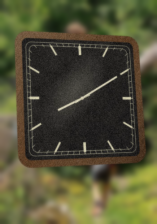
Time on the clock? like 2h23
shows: 8h10
